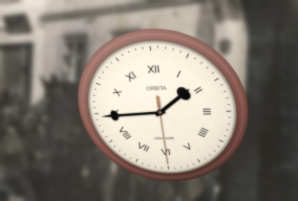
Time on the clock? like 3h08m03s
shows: 1h44m30s
